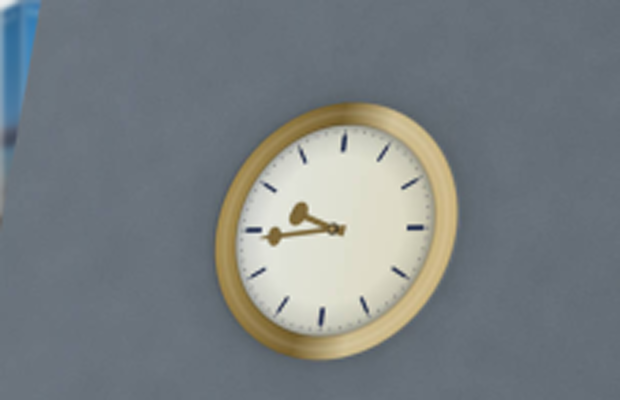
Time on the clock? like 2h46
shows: 9h44
